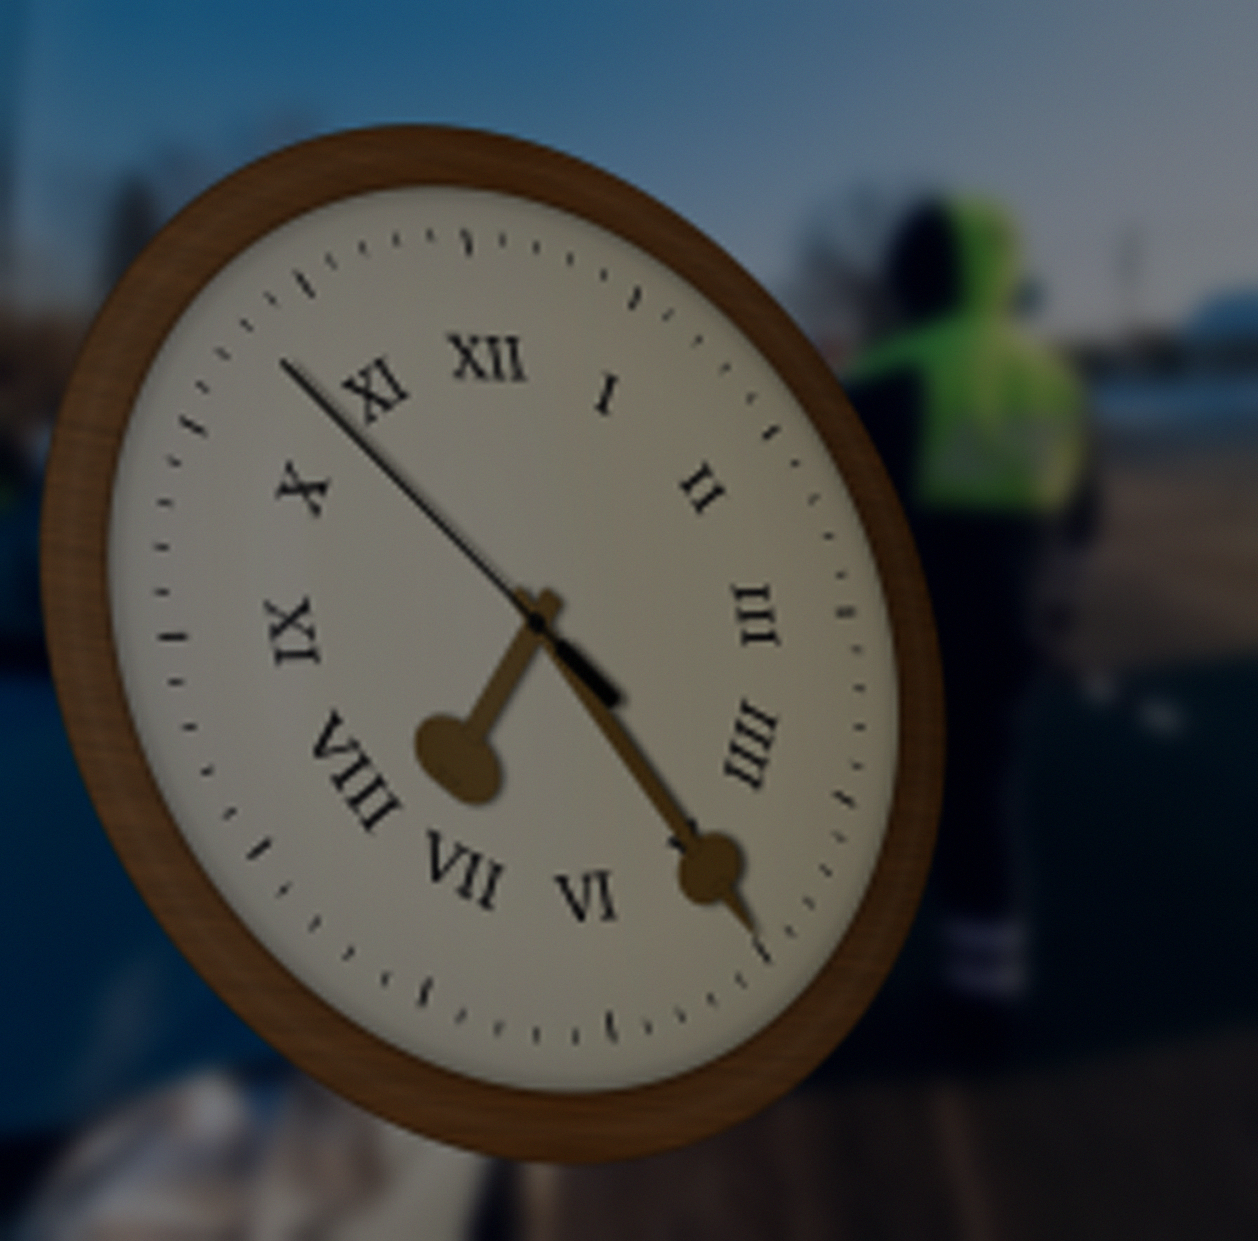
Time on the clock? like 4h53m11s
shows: 7h24m53s
